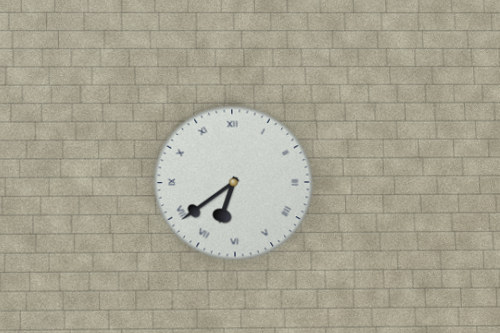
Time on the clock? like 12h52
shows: 6h39
